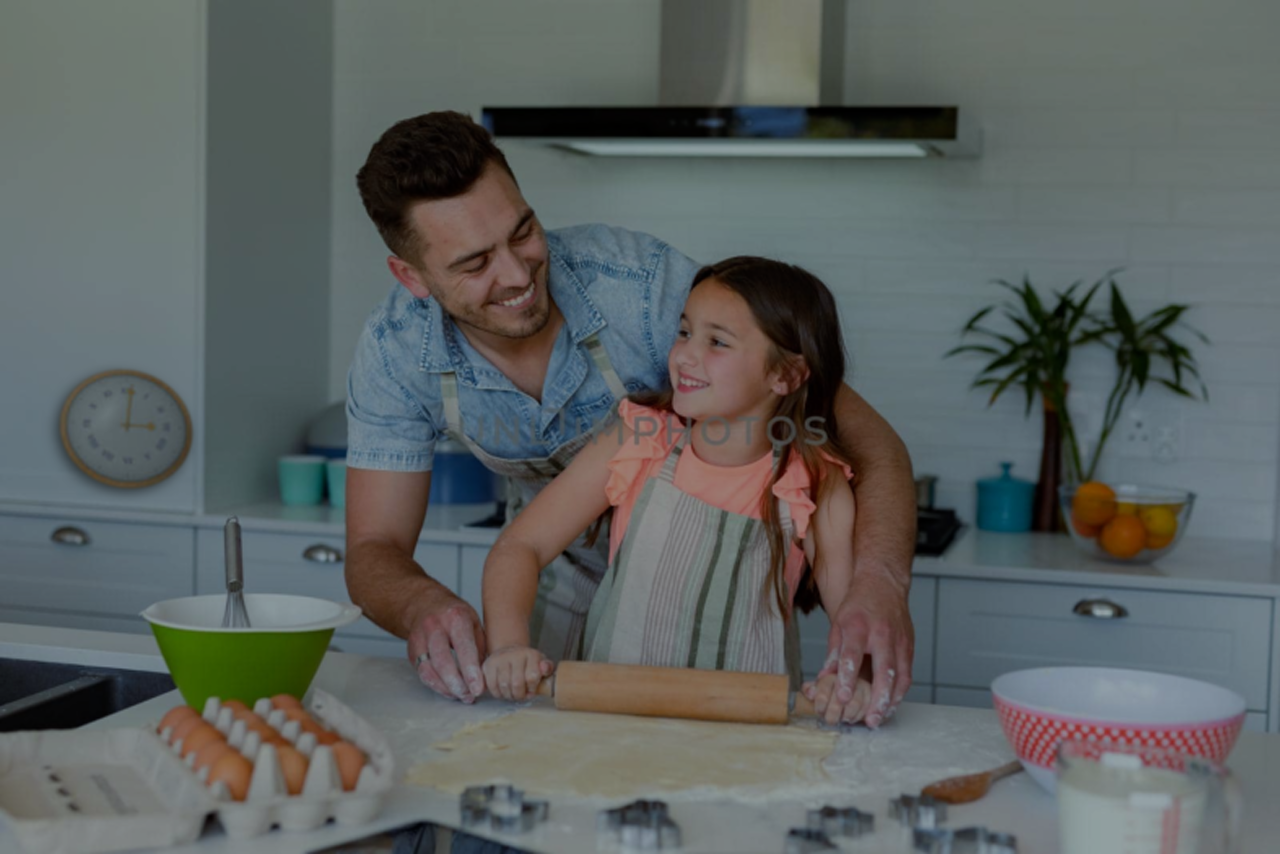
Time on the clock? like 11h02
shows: 3h01
